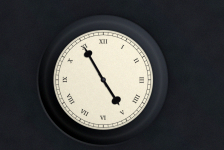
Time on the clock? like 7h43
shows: 4h55
